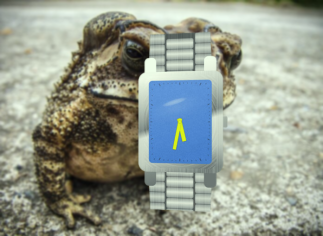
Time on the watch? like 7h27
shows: 5h32
